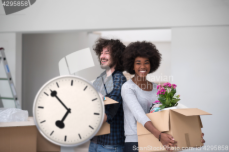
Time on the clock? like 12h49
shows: 6h52
